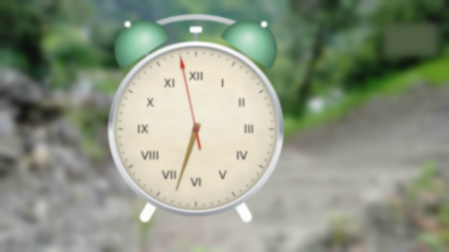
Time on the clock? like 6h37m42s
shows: 6h32m58s
